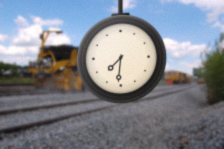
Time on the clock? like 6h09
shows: 7h31
